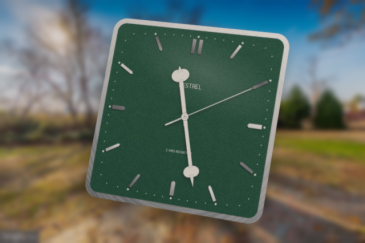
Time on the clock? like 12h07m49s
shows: 11h27m10s
